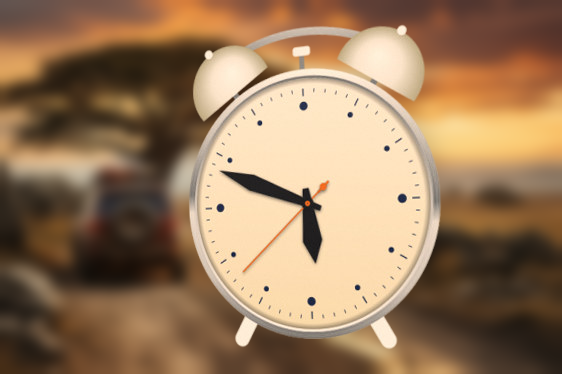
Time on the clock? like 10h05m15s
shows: 5h48m38s
